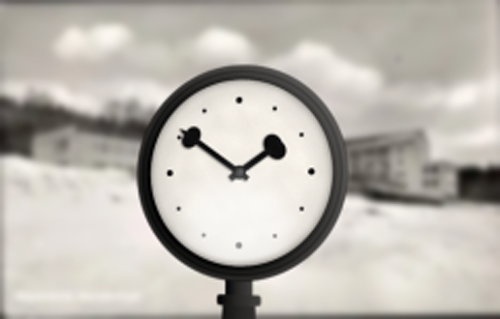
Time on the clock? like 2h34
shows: 1h51
